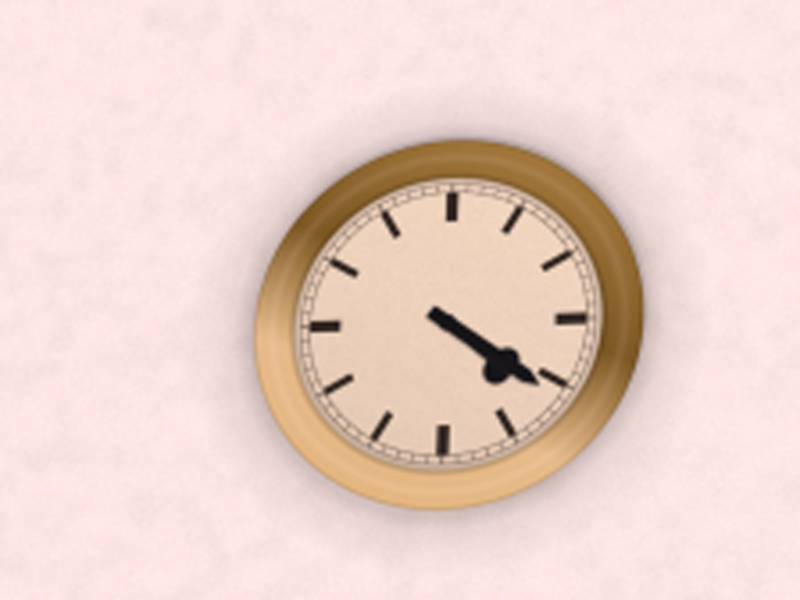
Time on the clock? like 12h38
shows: 4h21
